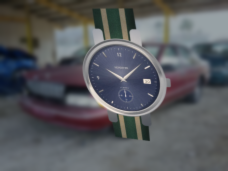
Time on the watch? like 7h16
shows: 10h08
